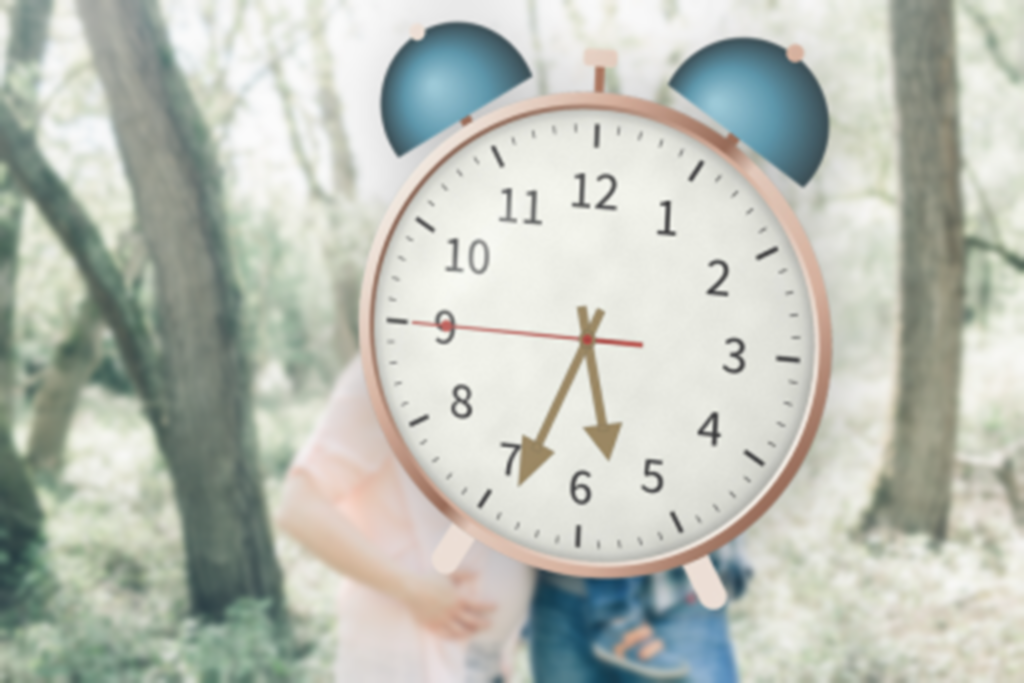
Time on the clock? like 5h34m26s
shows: 5h33m45s
